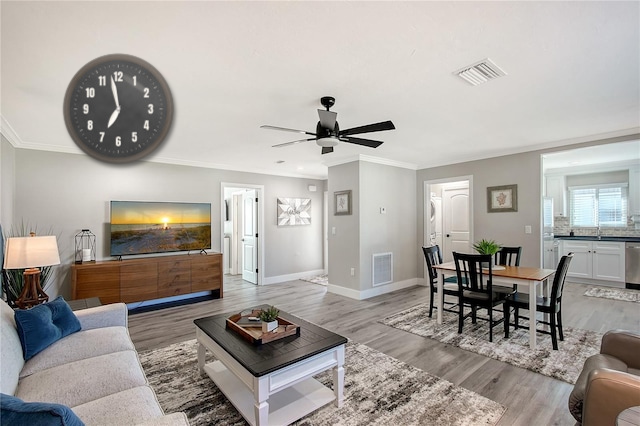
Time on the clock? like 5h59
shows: 6h58
